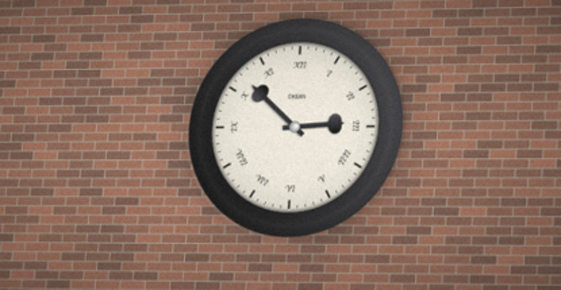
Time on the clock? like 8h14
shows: 2h52
